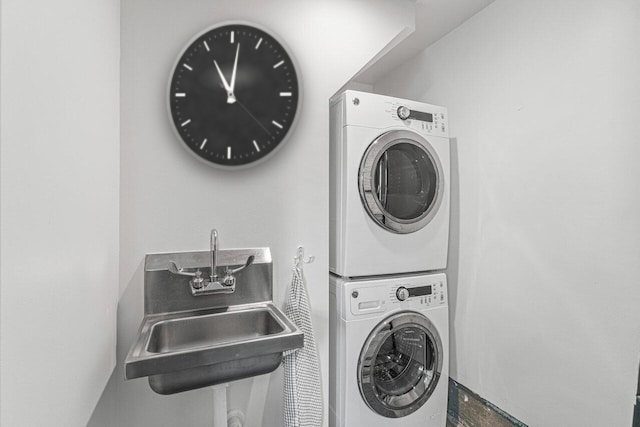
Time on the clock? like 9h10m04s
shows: 11h01m22s
